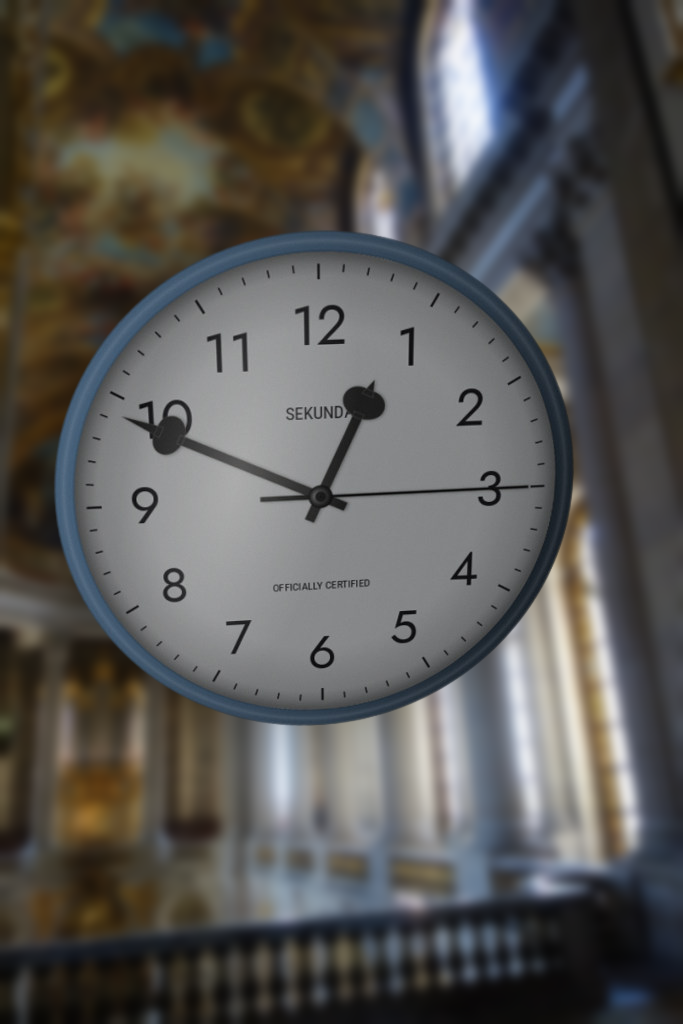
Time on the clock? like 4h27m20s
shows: 12h49m15s
